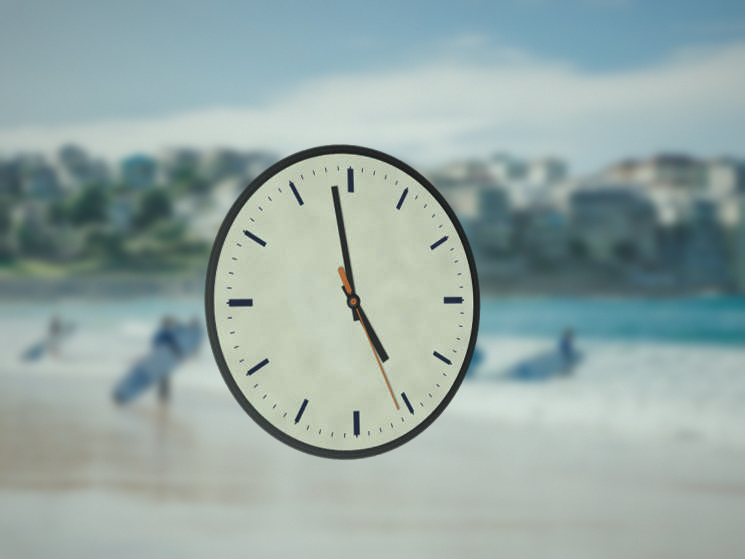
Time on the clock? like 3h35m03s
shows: 4h58m26s
